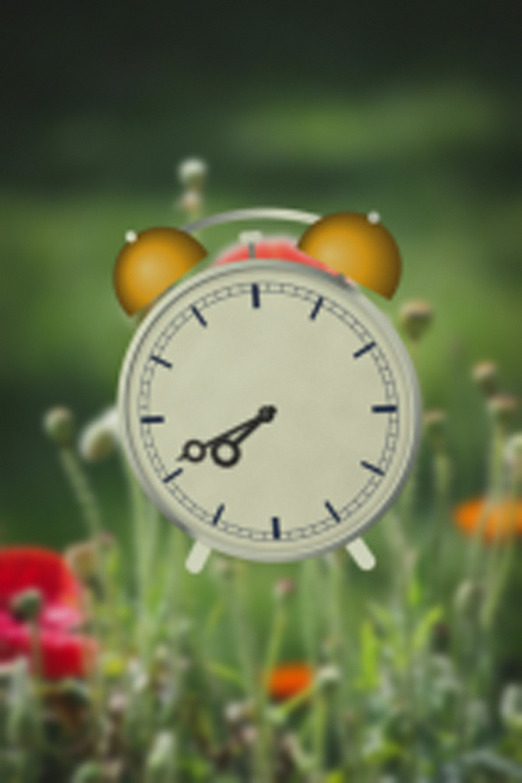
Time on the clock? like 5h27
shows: 7h41
